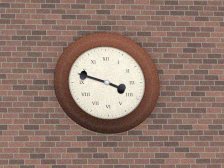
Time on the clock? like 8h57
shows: 3h48
